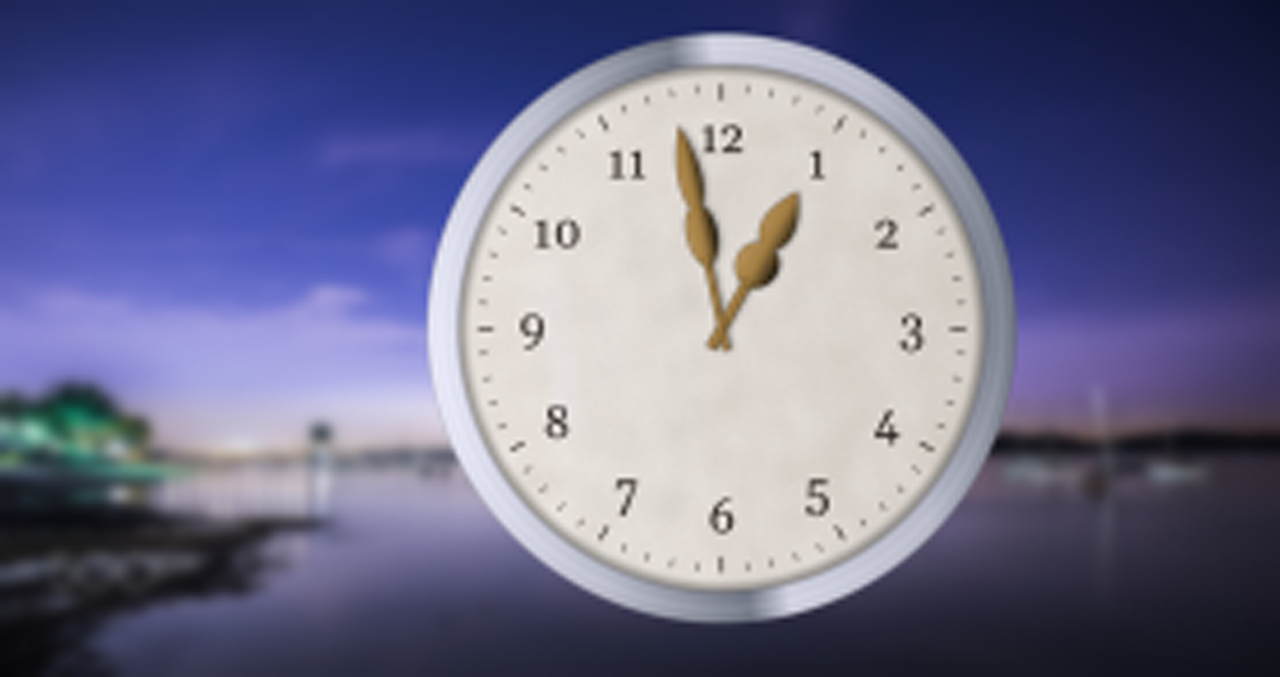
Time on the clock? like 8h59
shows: 12h58
